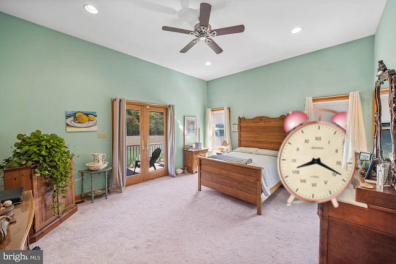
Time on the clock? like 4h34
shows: 8h19
